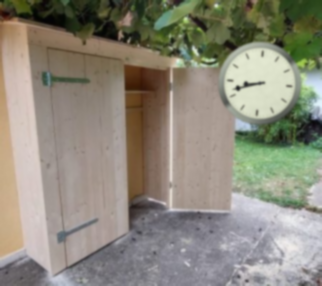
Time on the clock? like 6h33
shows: 8h42
